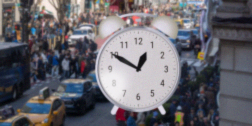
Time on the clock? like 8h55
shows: 12h50
